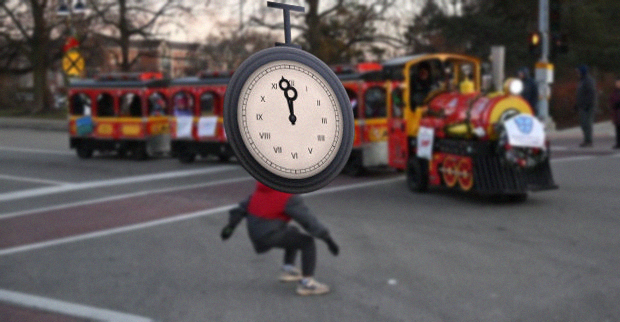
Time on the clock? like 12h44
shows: 11h58
